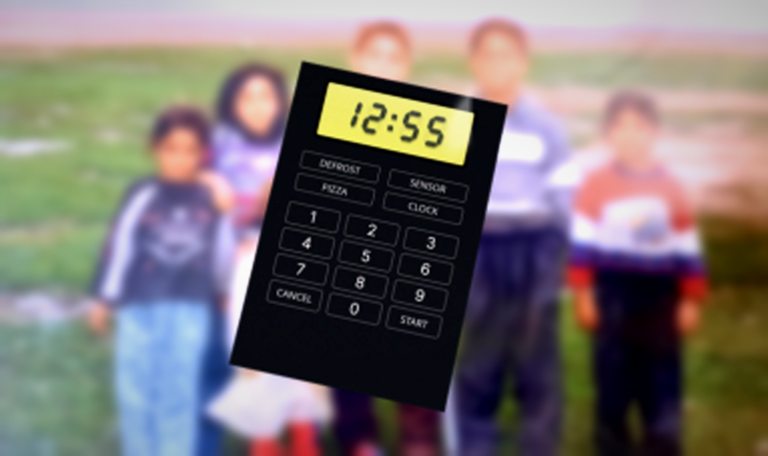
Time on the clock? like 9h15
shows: 12h55
